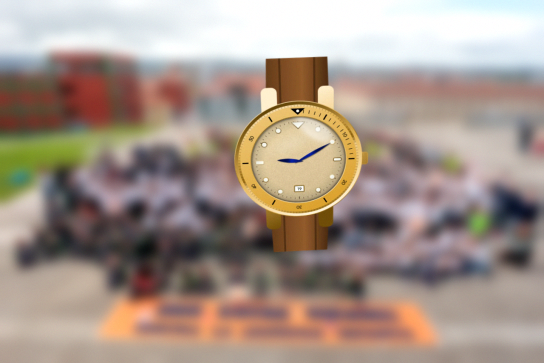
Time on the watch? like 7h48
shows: 9h10
